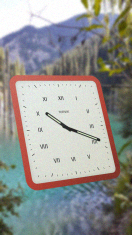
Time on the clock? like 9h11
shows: 10h19
